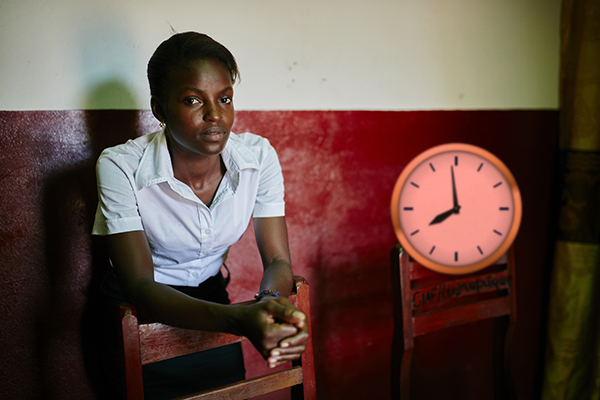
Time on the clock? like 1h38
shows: 7h59
